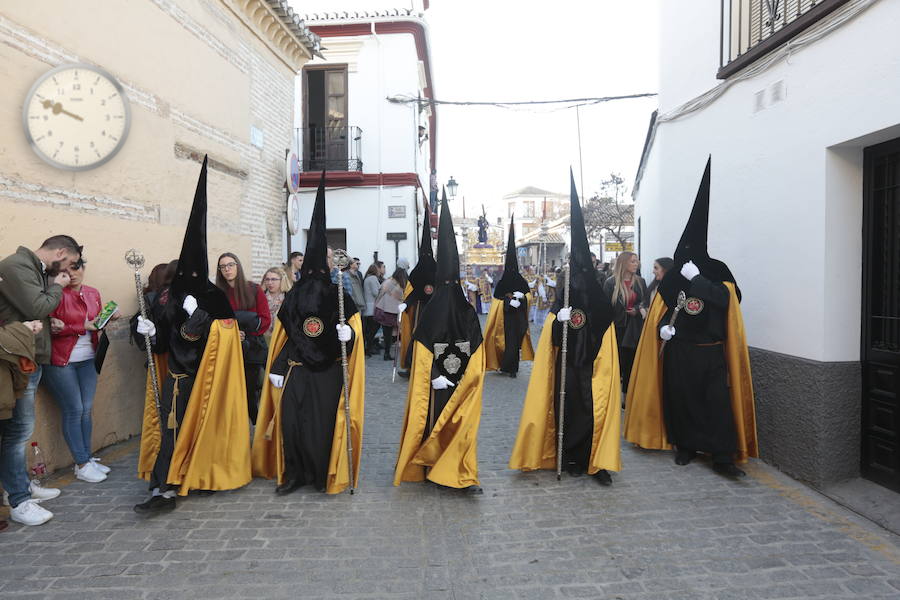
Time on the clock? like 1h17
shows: 9h49
